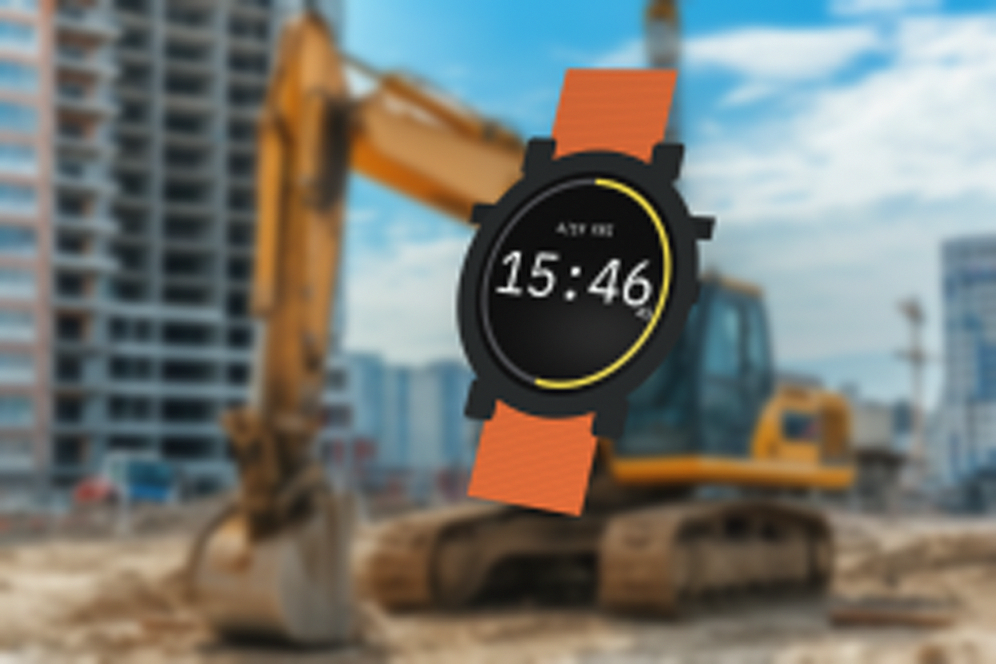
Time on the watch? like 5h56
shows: 15h46
